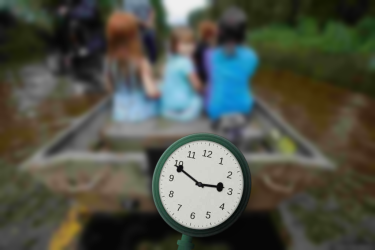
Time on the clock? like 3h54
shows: 2h49
